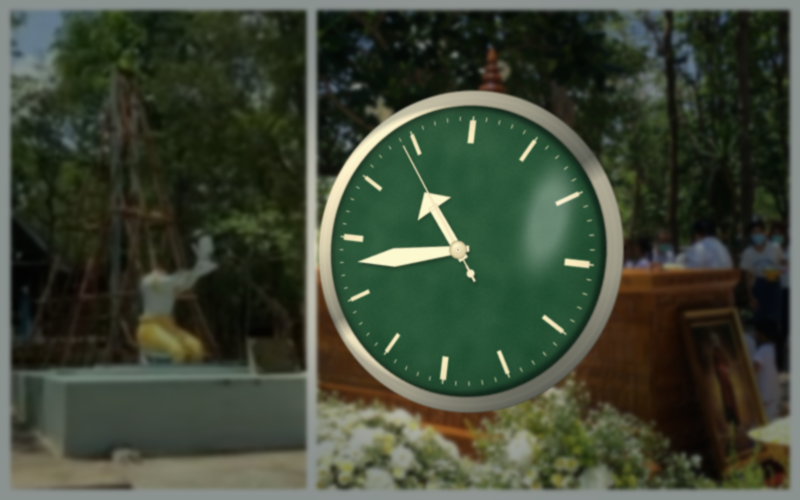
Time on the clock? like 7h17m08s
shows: 10h42m54s
